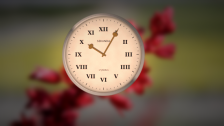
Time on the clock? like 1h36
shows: 10h05
